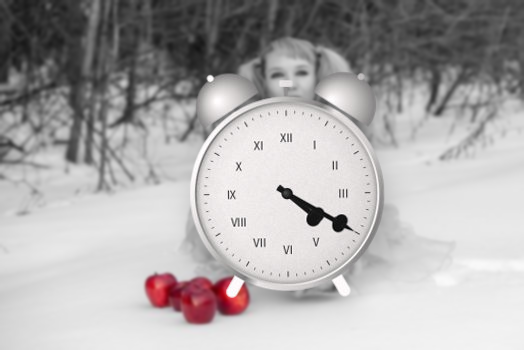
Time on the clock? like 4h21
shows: 4h20
